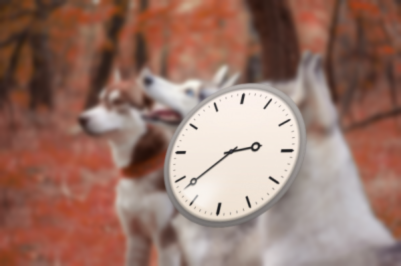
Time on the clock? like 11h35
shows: 2h38
